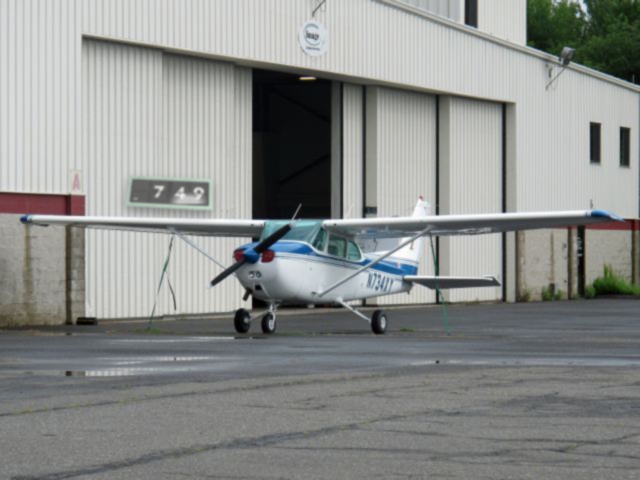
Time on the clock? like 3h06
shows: 7h49
